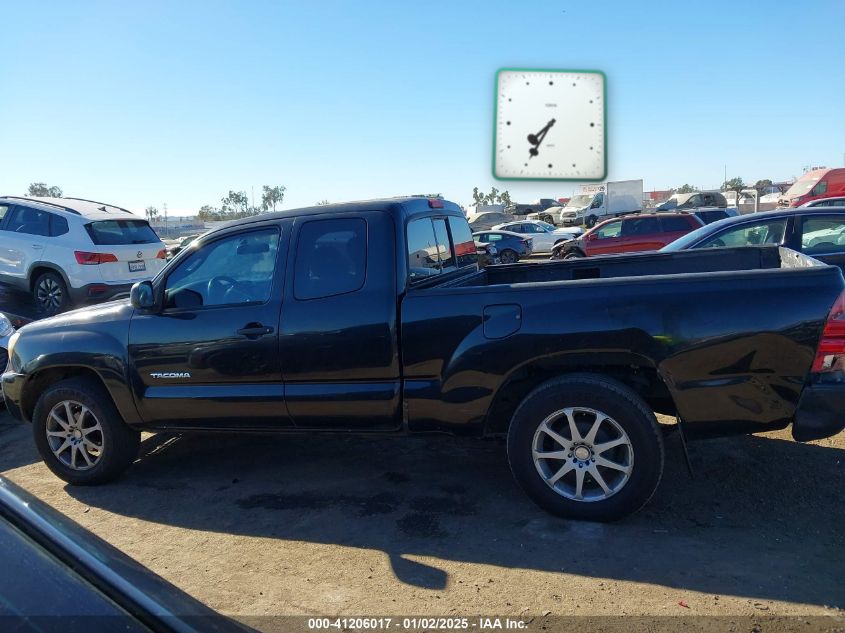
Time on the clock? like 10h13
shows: 7h35
